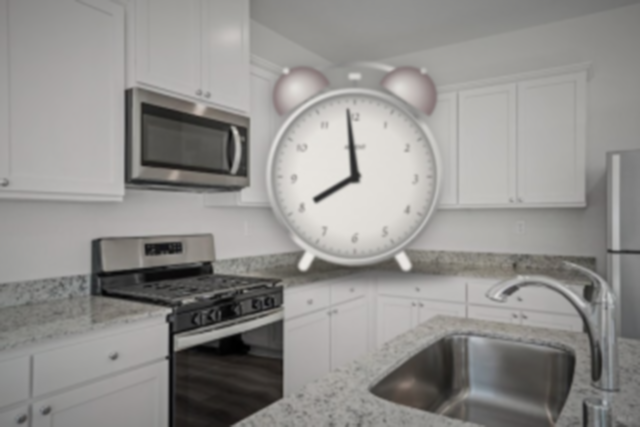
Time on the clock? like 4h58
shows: 7h59
